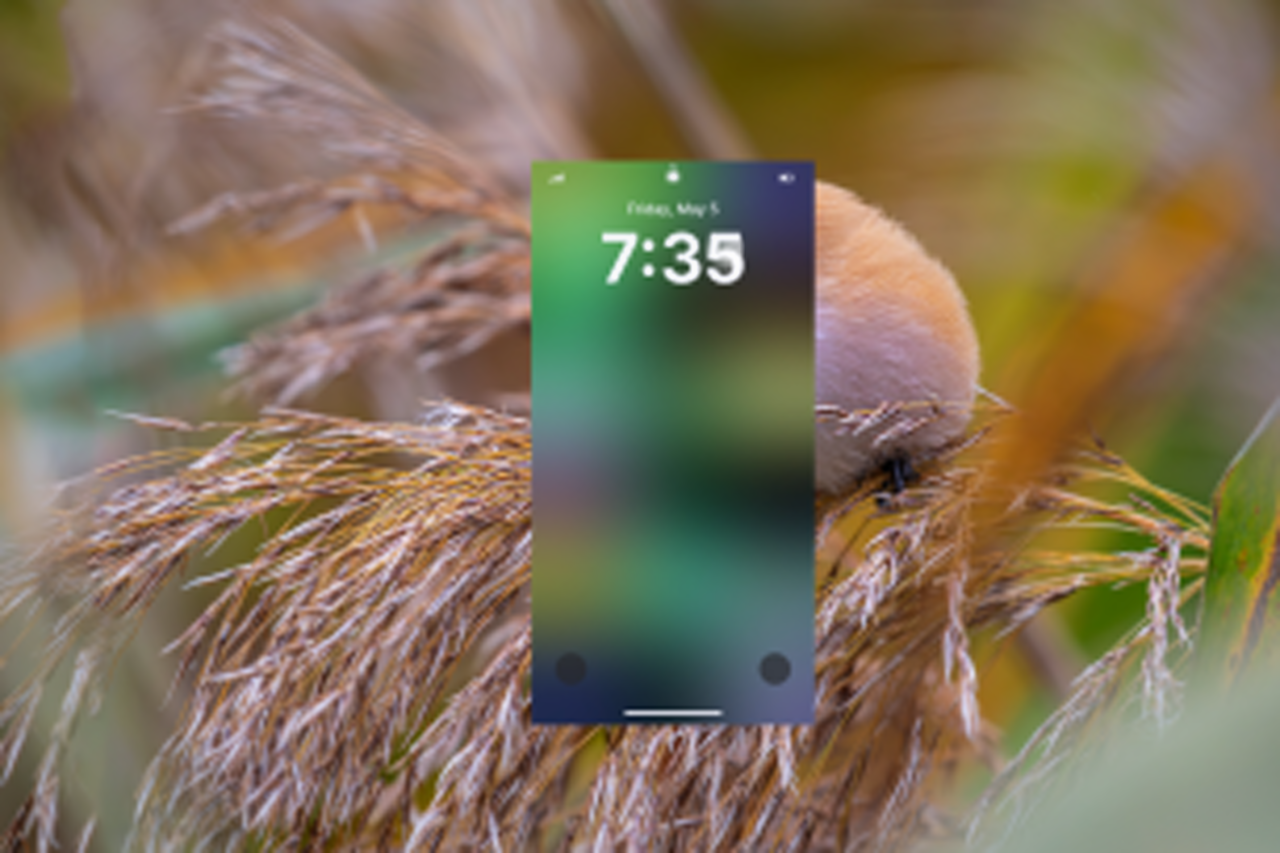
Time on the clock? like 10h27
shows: 7h35
